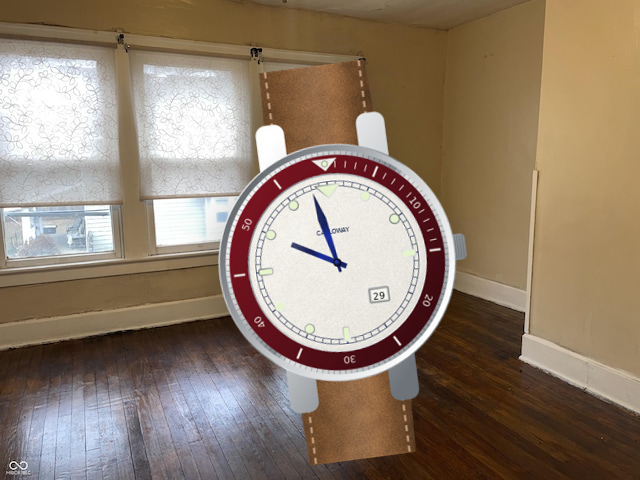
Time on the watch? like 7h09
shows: 9h58
